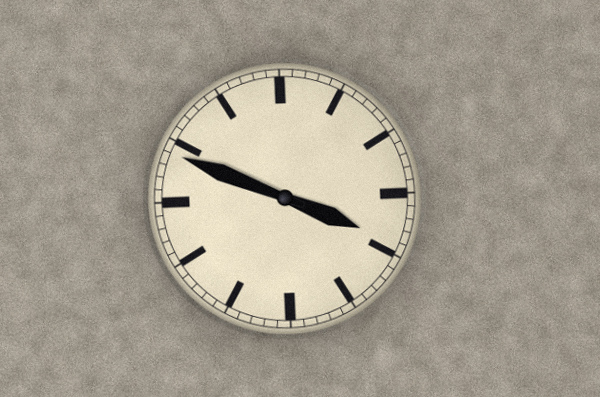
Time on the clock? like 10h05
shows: 3h49
